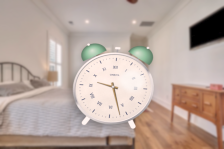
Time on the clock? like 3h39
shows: 9h27
